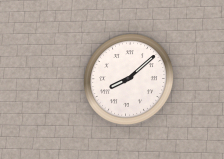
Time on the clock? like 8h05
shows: 8h08
